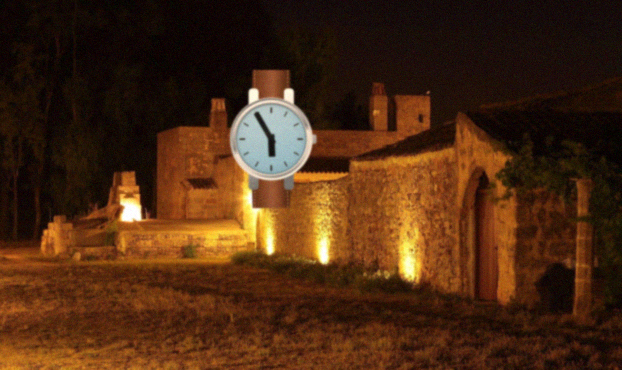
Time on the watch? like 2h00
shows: 5h55
